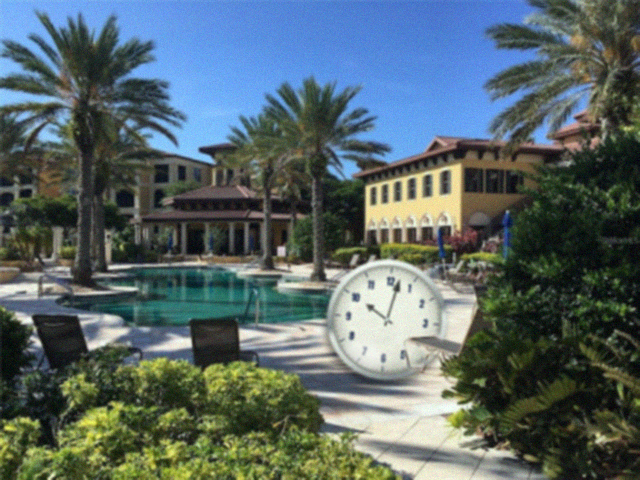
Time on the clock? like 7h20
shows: 10h02
